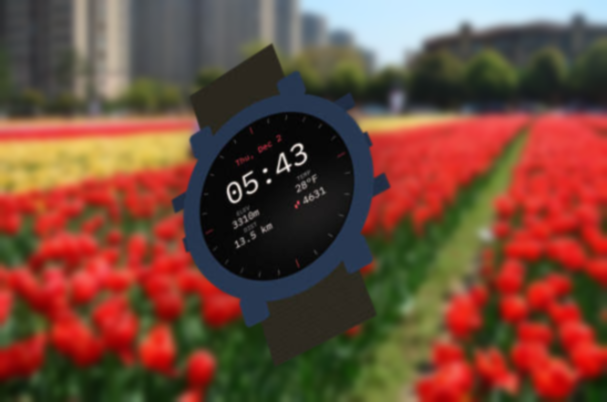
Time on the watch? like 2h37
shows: 5h43
